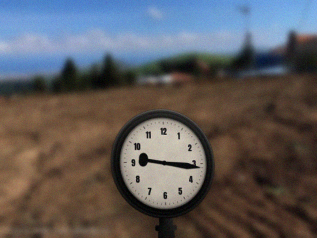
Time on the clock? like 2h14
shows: 9h16
